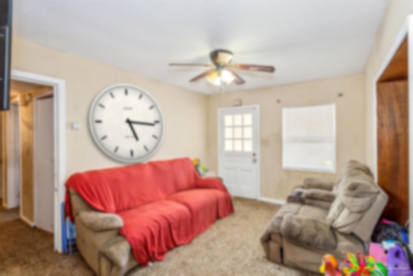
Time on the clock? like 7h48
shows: 5h16
